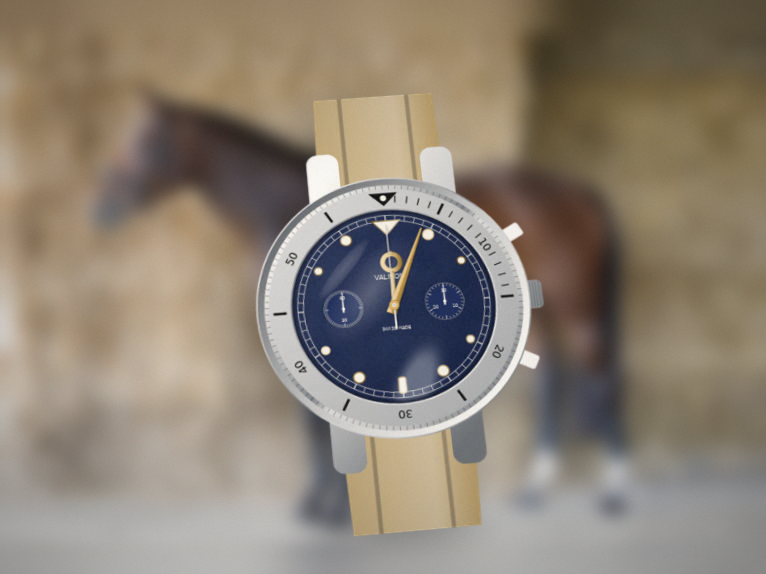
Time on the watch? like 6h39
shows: 12h04
